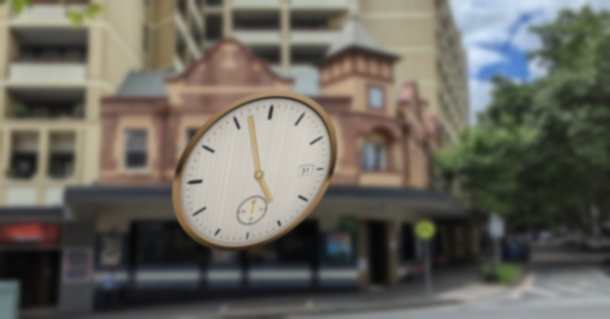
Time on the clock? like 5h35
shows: 4h57
